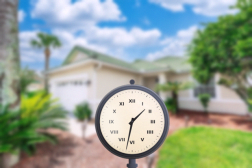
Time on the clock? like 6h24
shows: 1h32
